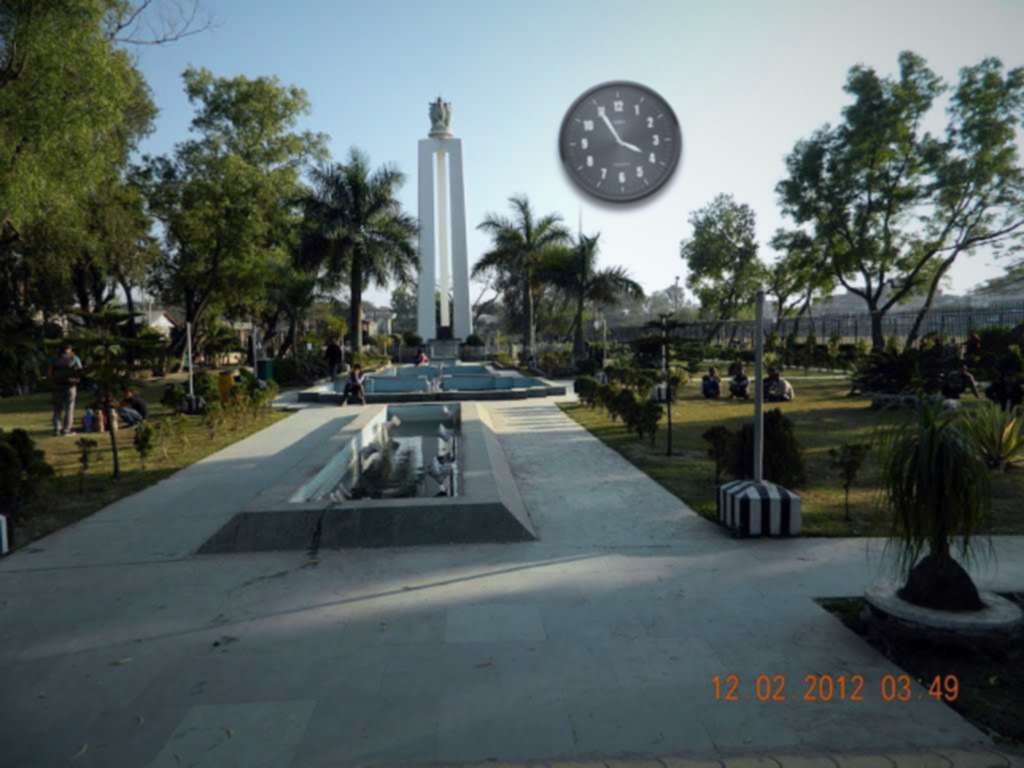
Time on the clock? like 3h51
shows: 3h55
